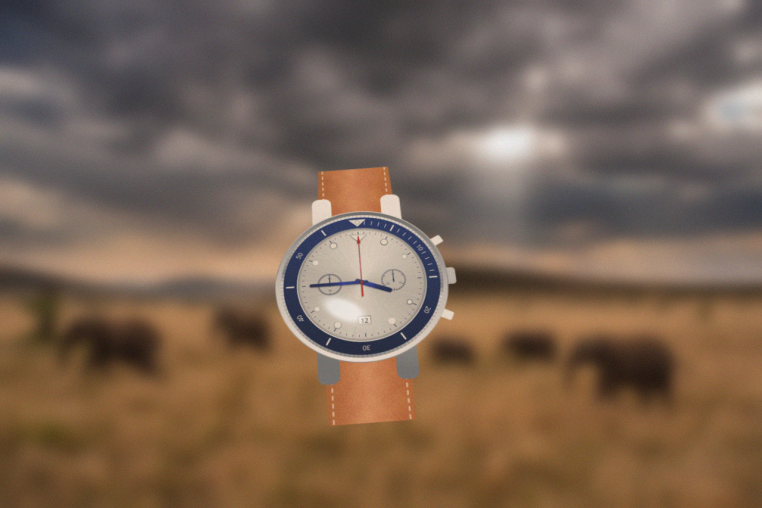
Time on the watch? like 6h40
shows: 3h45
